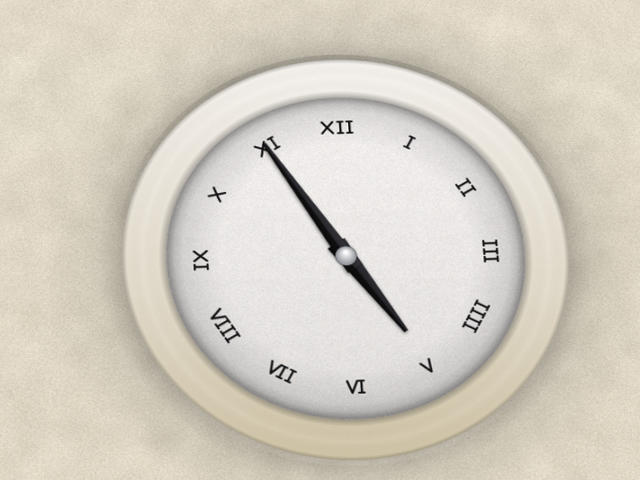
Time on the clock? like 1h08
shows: 4h55
